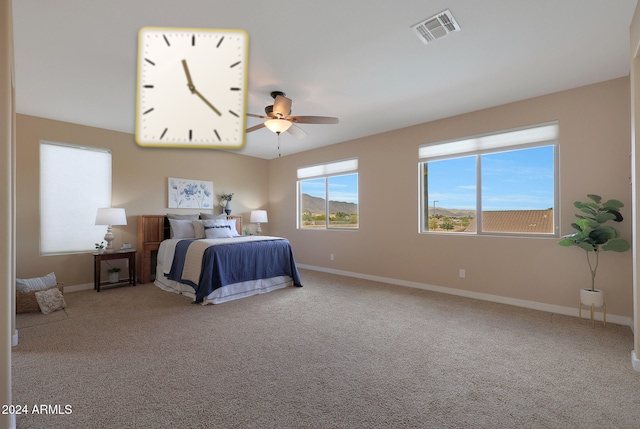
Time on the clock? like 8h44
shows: 11h22
